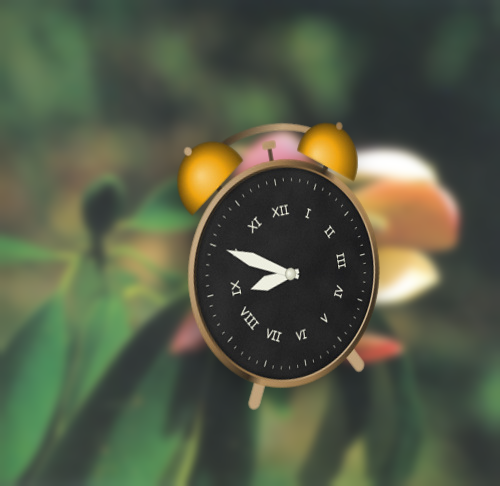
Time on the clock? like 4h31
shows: 8h50
